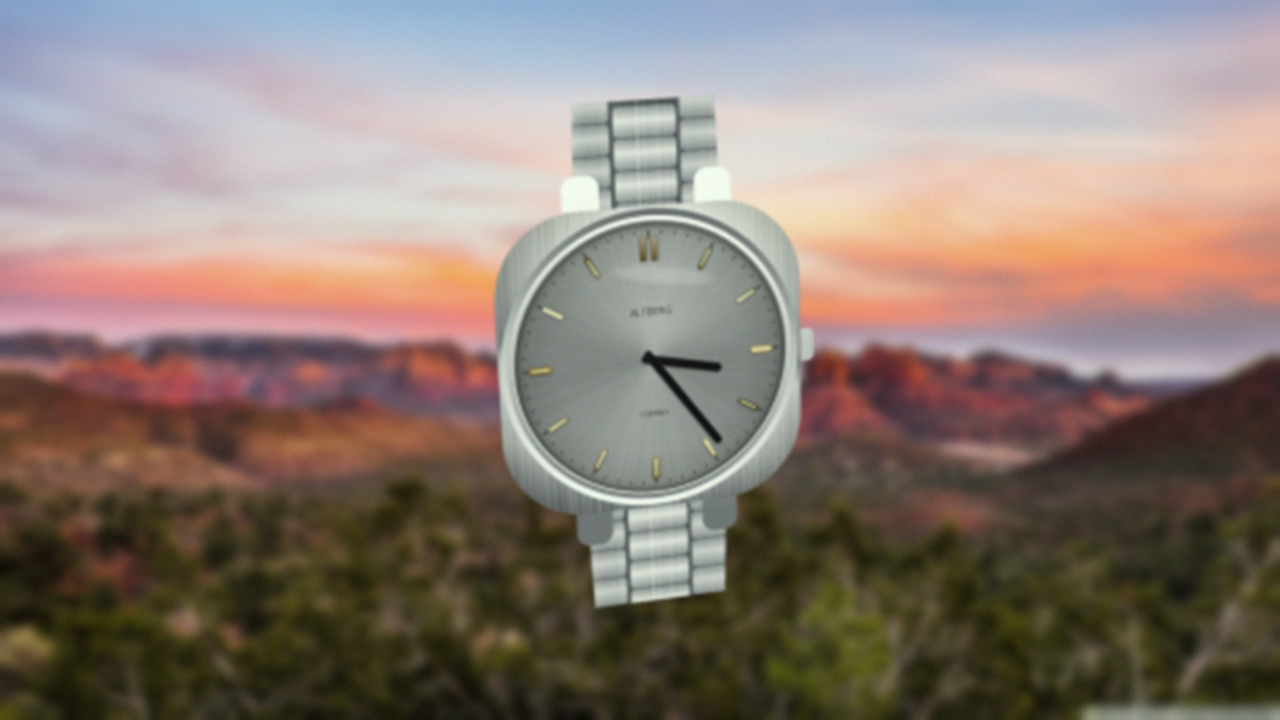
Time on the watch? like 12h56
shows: 3h24
